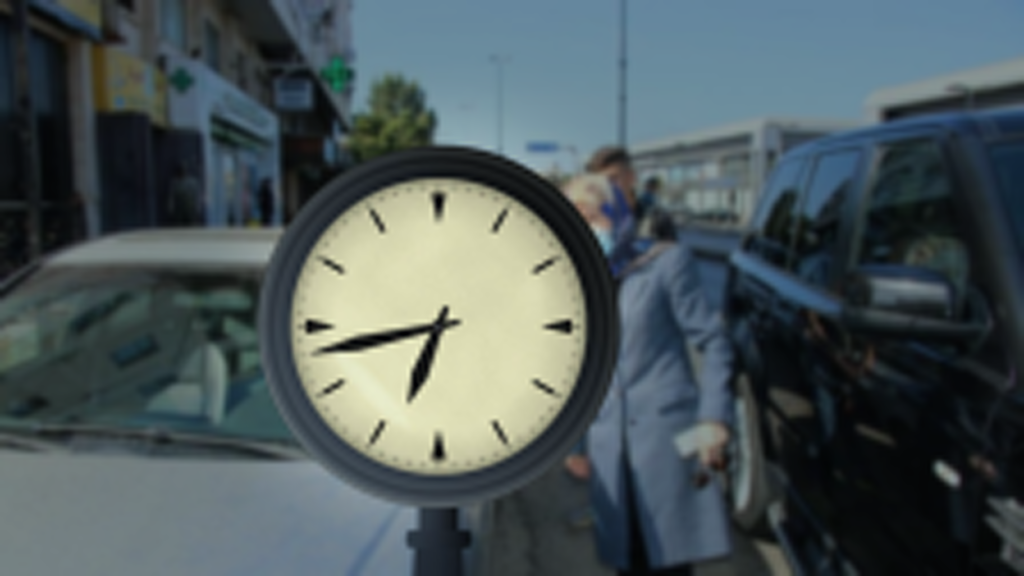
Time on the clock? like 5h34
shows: 6h43
